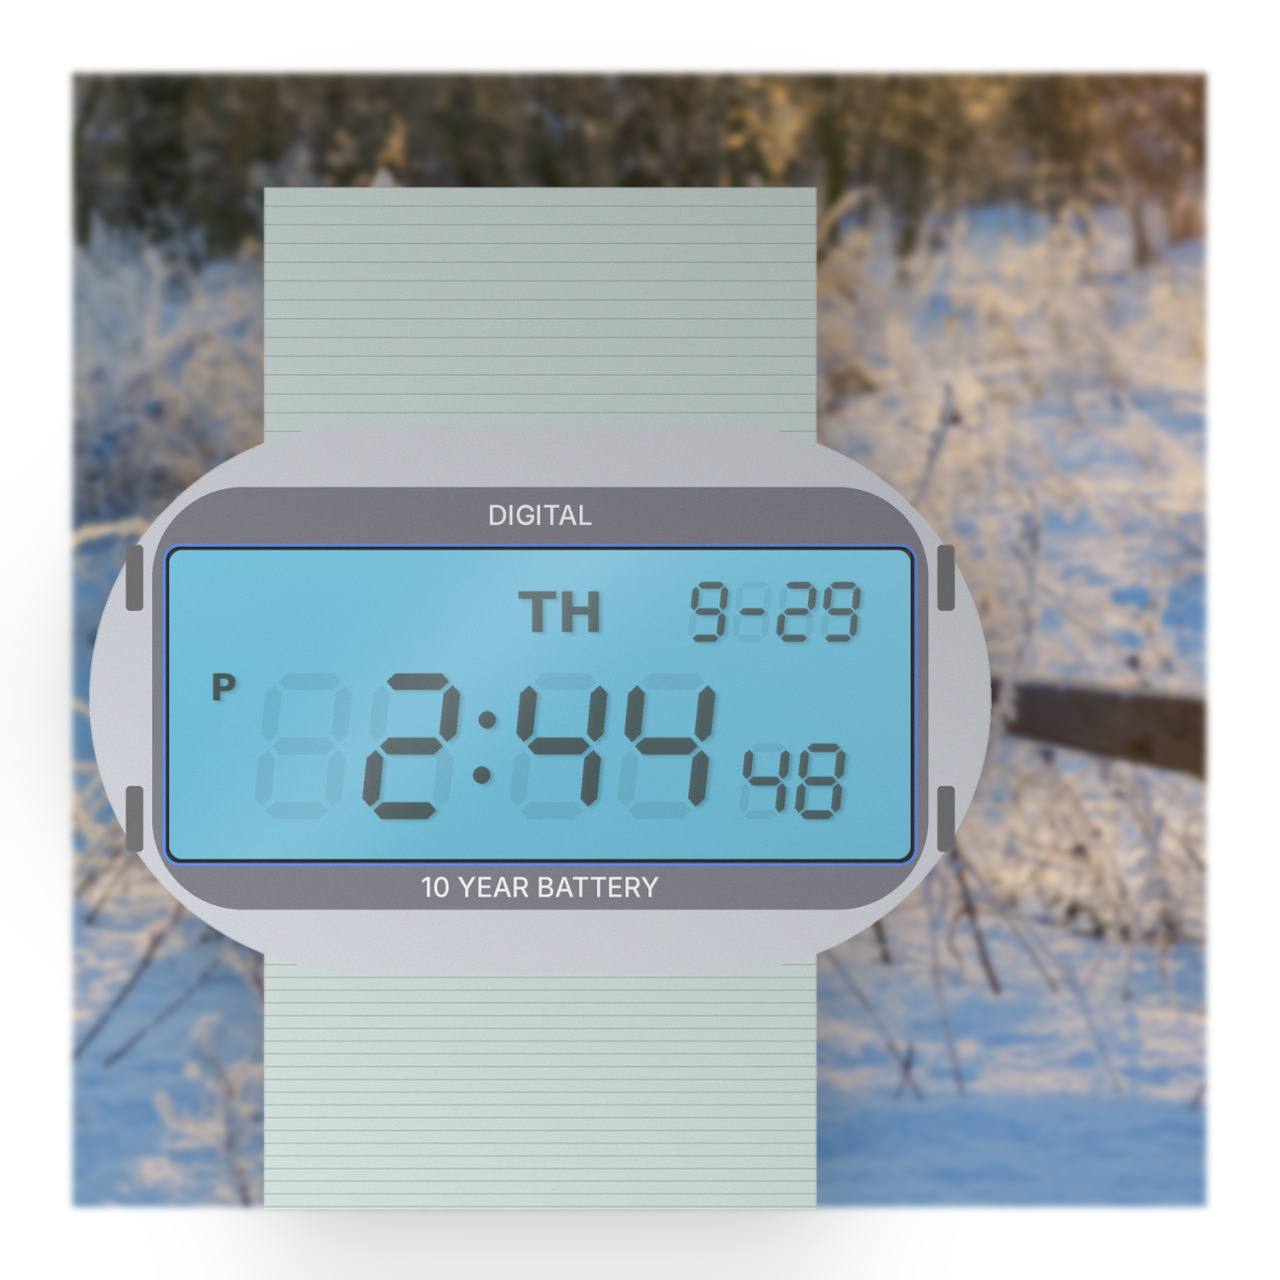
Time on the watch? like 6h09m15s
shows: 2h44m48s
